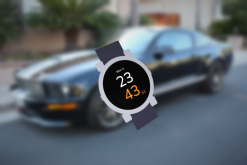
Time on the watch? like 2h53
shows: 23h43
